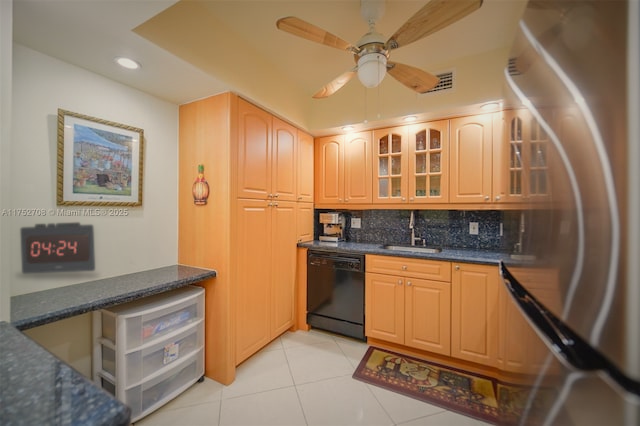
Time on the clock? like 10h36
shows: 4h24
